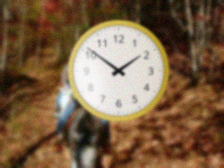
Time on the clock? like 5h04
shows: 1h51
